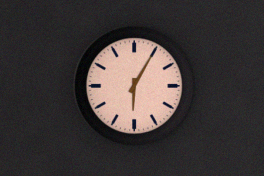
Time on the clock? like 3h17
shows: 6h05
